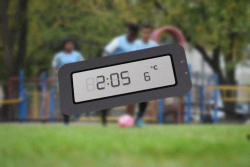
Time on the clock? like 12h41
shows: 2h05
